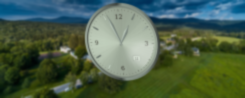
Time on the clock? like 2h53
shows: 12h56
